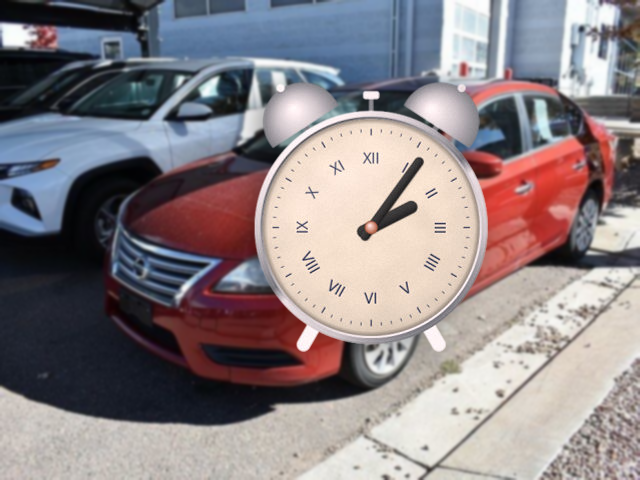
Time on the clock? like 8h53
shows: 2h06
